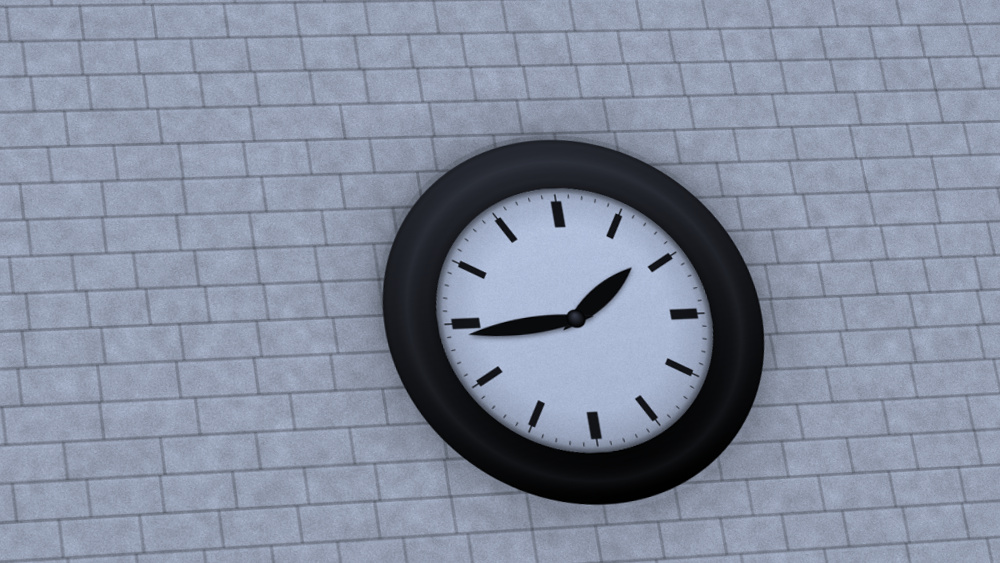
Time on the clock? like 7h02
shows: 1h44
